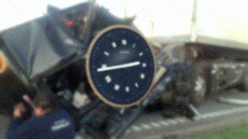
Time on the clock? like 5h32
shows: 2h44
